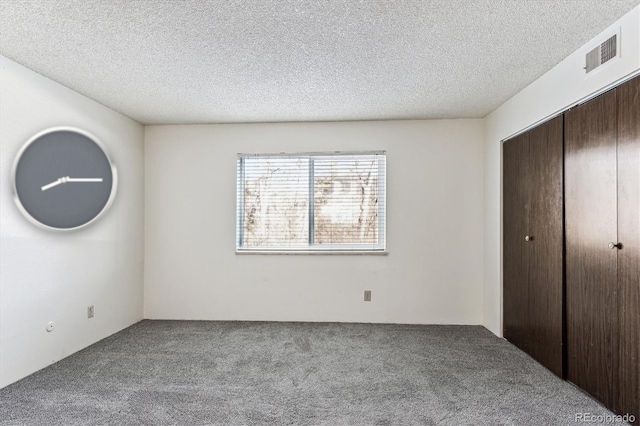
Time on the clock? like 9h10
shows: 8h15
